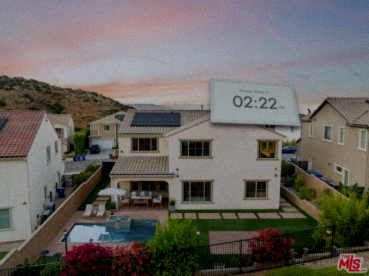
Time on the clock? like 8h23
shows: 2h22
